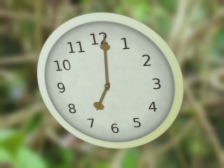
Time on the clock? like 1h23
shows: 7h01
